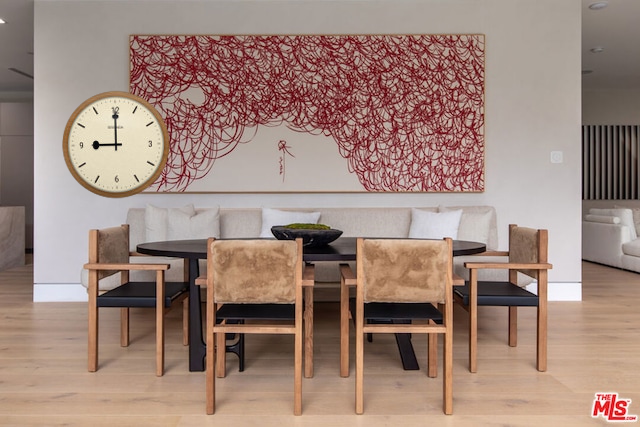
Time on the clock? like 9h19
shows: 9h00
